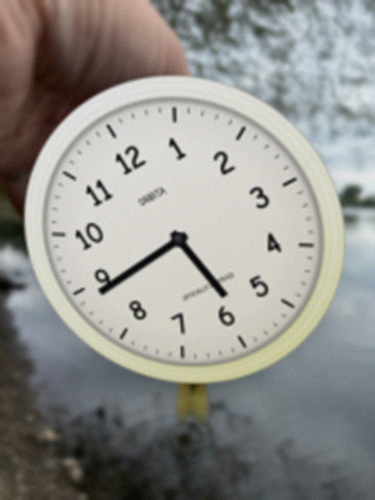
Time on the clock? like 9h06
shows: 5h44
